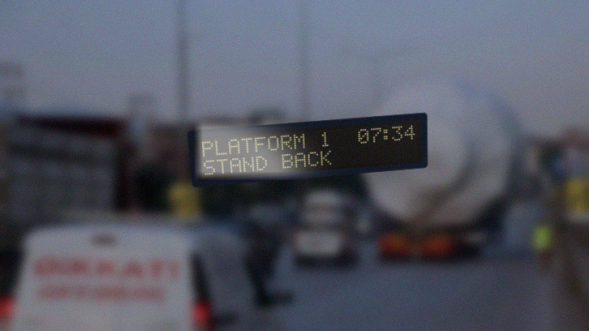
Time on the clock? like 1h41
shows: 7h34
